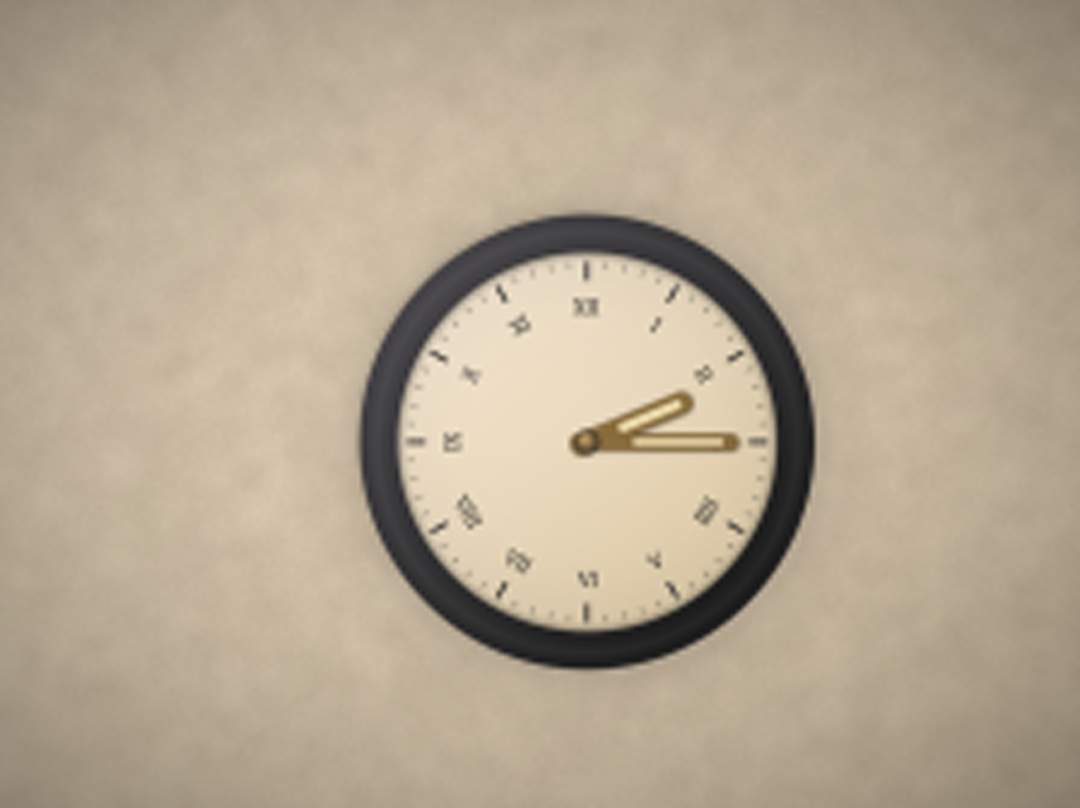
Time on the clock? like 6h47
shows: 2h15
